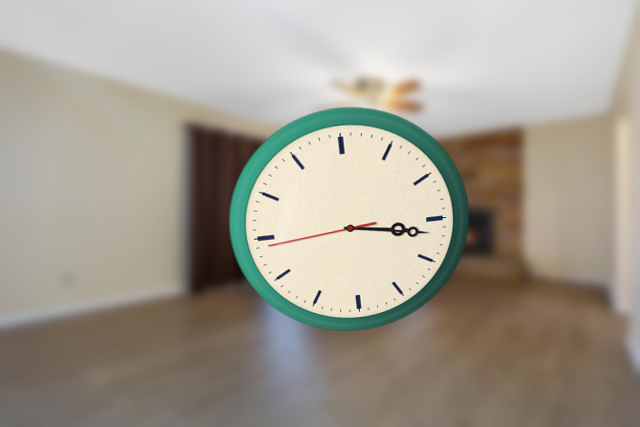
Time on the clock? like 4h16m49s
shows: 3h16m44s
